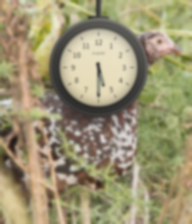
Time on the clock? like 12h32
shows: 5h30
